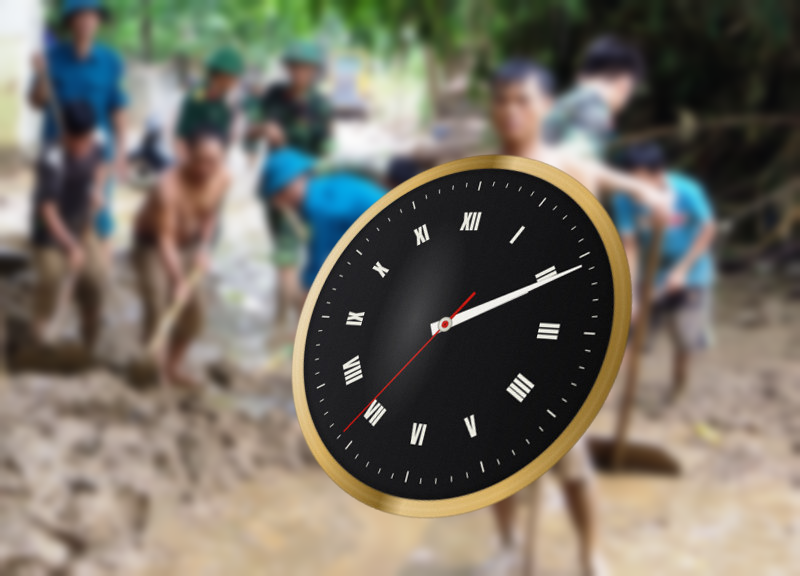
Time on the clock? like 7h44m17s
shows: 2h10m36s
